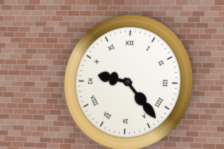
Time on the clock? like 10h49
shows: 9h23
